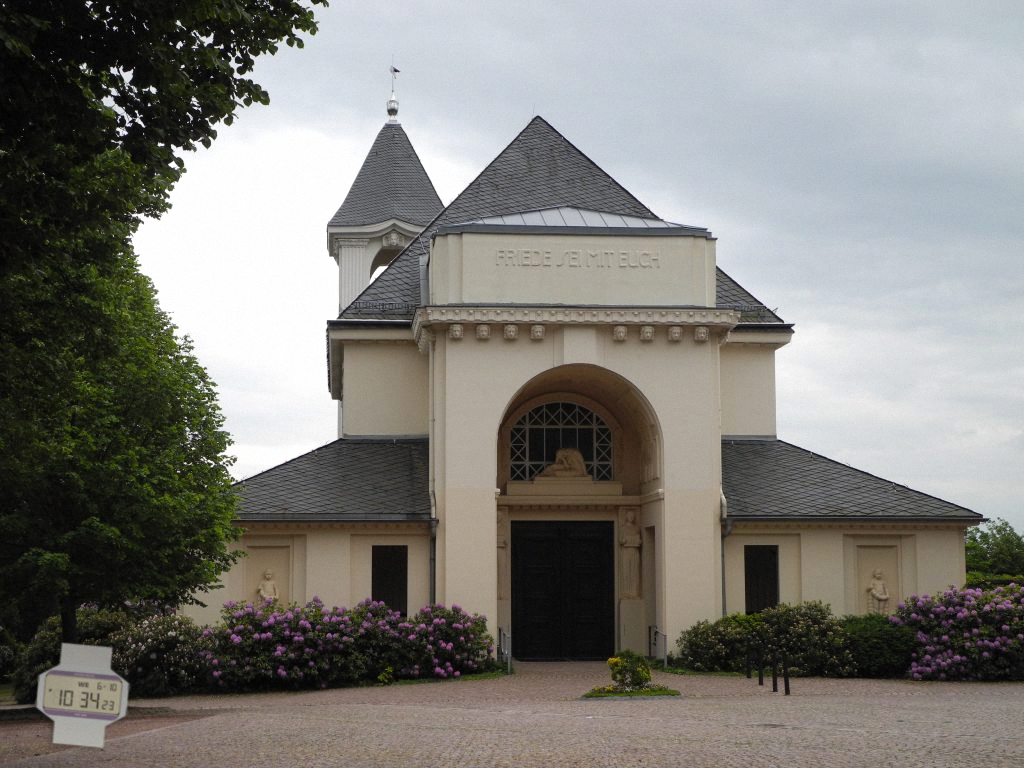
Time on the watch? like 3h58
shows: 10h34
